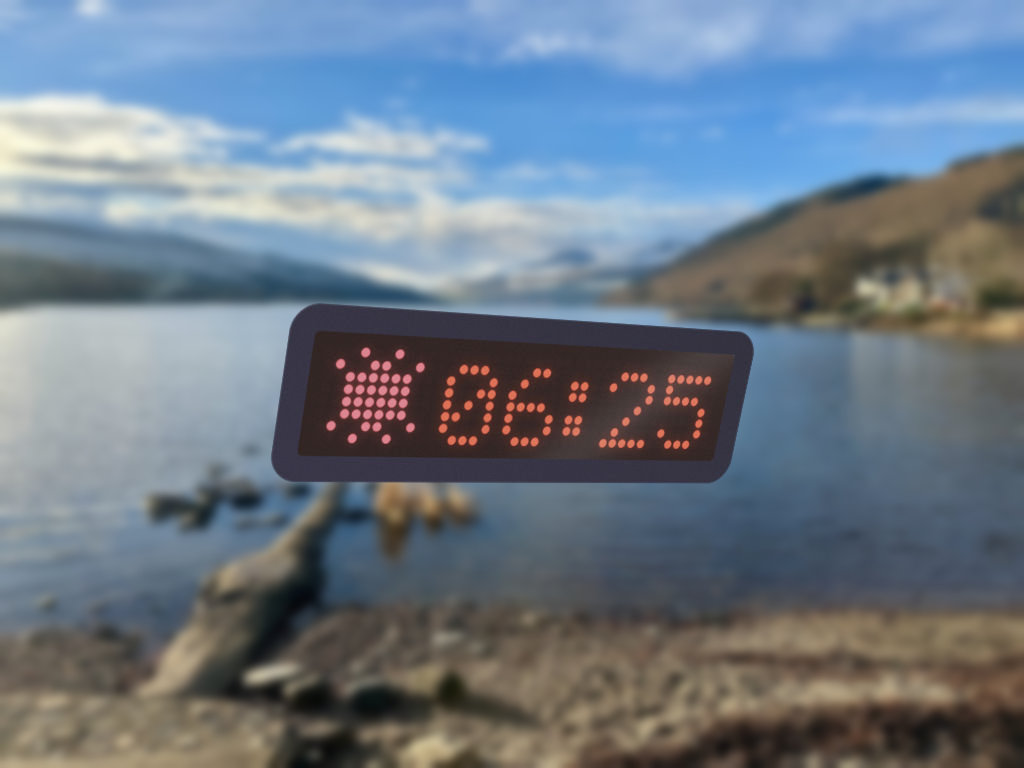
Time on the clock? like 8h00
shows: 6h25
